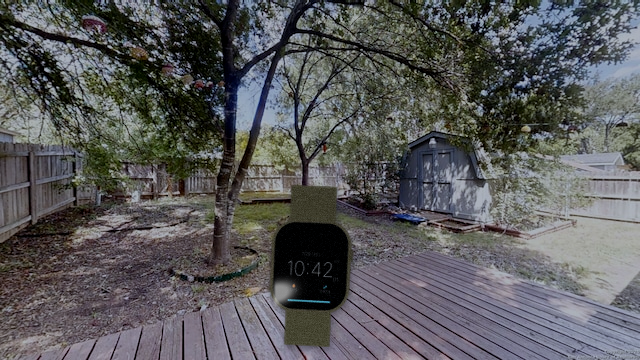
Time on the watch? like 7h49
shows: 10h42
